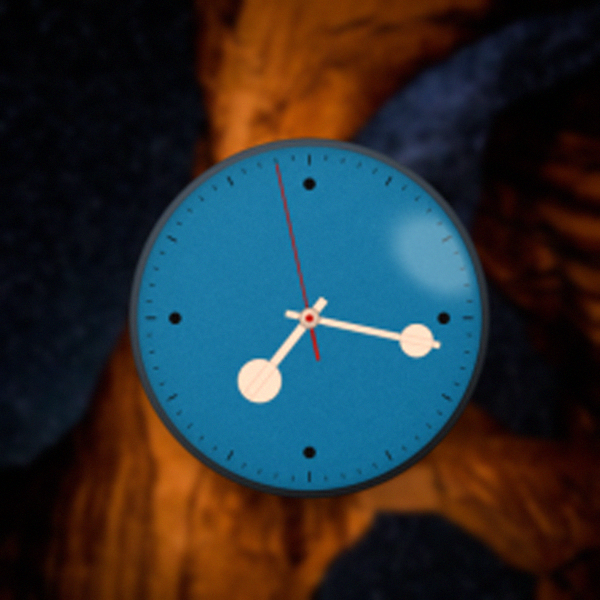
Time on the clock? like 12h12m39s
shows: 7h16m58s
